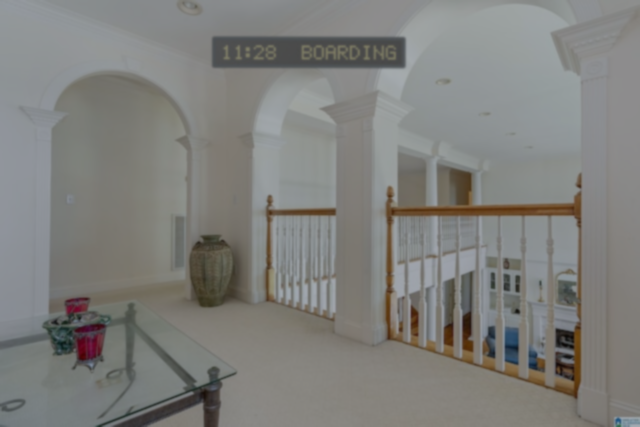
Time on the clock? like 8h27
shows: 11h28
